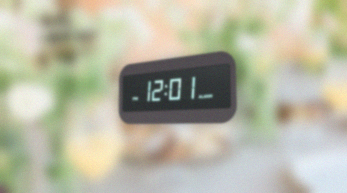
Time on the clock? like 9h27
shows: 12h01
